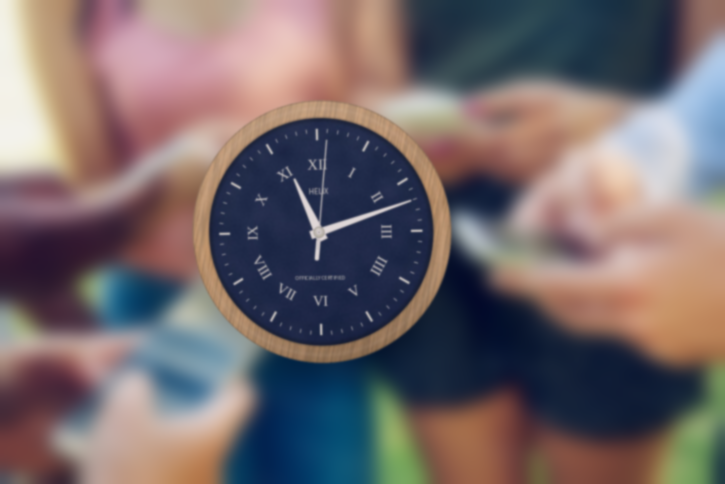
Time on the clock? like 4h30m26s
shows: 11h12m01s
